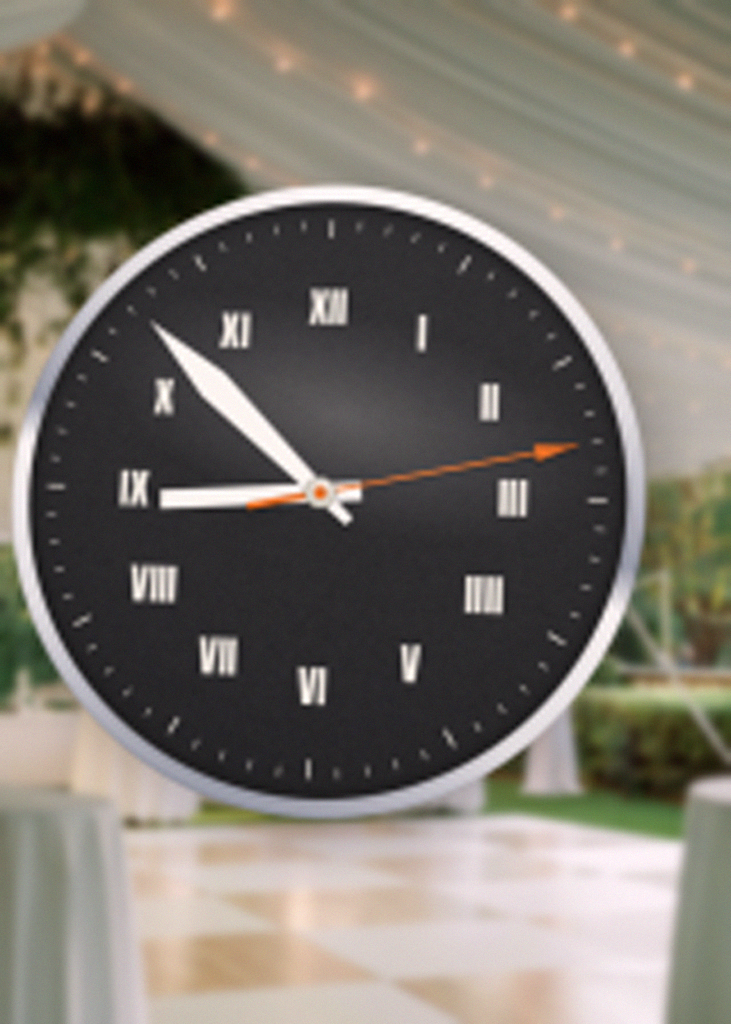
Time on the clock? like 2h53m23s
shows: 8h52m13s
